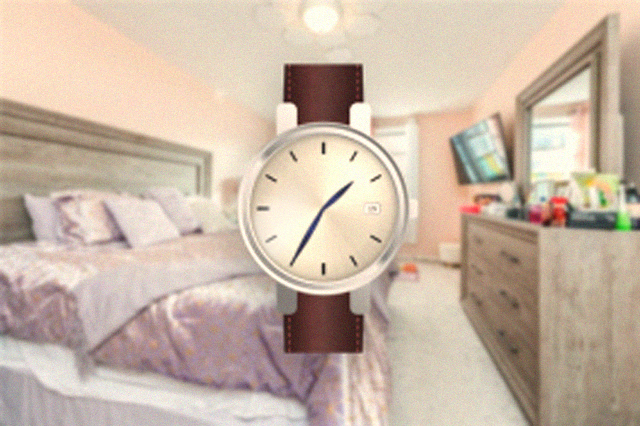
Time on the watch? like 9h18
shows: 1h35
